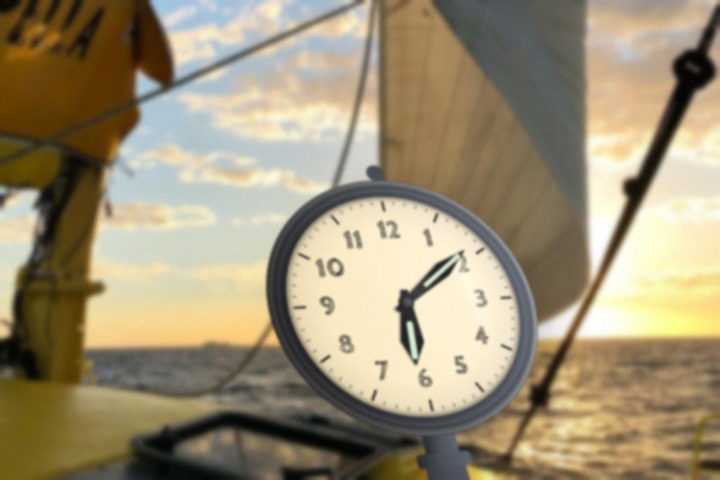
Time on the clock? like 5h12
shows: 6h09
